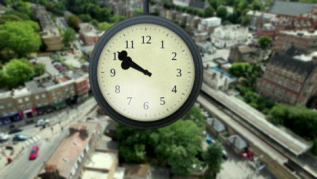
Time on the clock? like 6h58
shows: 9h51
